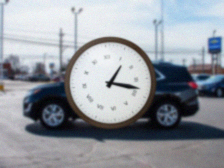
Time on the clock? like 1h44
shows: 1h18
